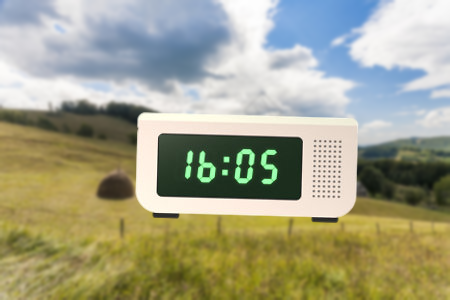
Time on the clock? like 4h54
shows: 16h05
